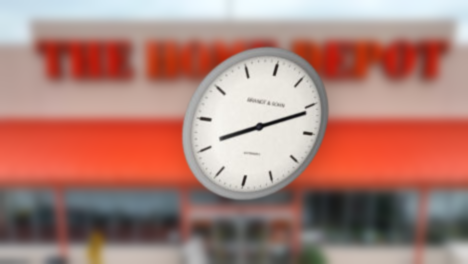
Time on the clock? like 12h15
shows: 8h11
